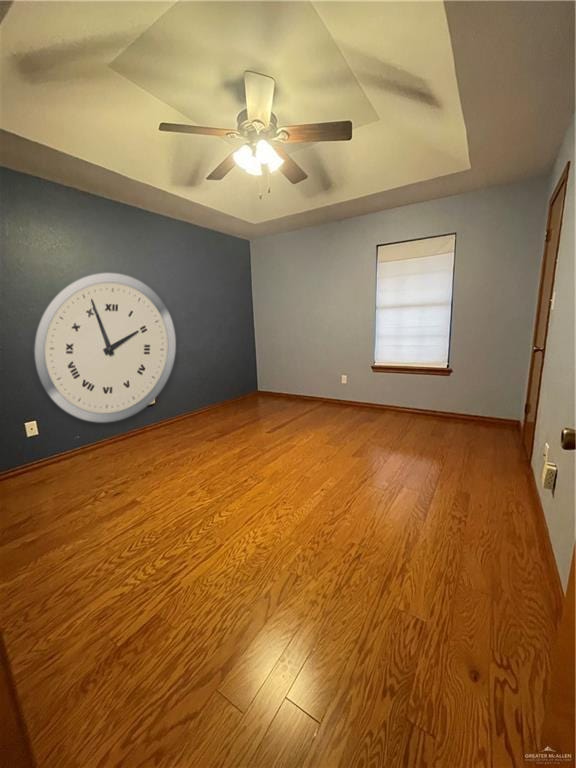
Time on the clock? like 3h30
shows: 1h56
